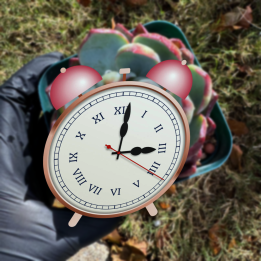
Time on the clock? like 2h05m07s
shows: 3h01m21s
